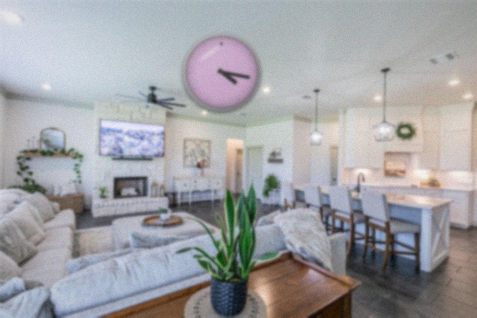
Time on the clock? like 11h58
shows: 4h17
